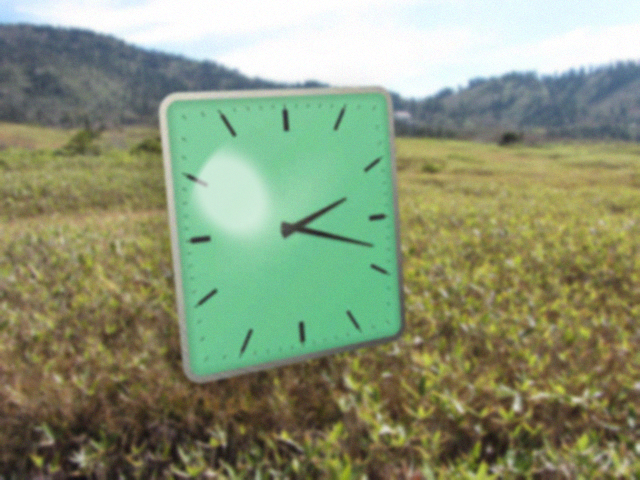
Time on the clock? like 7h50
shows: 2h18
